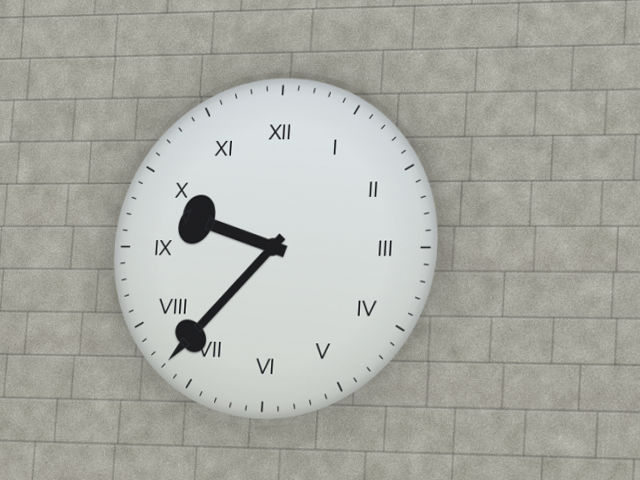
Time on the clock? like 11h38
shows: 9h37
